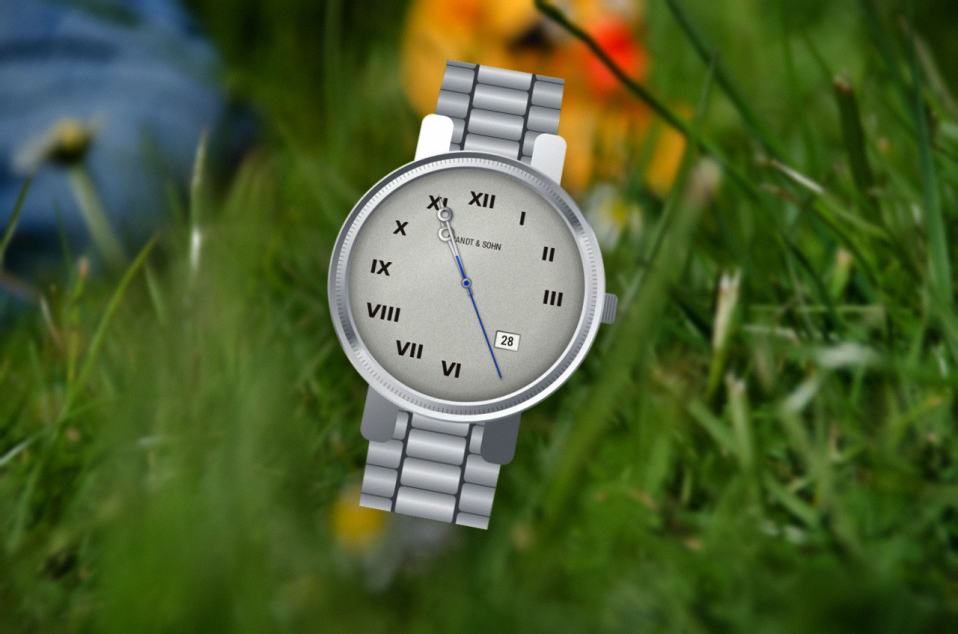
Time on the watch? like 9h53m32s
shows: 10h55m25s
